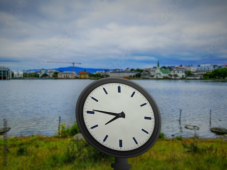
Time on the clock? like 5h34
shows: 7h46
